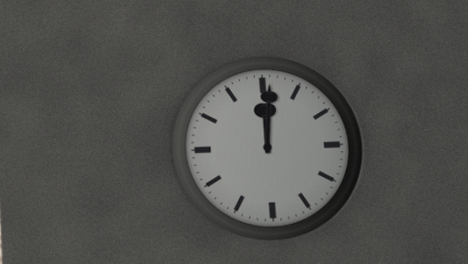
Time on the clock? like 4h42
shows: 12h01
